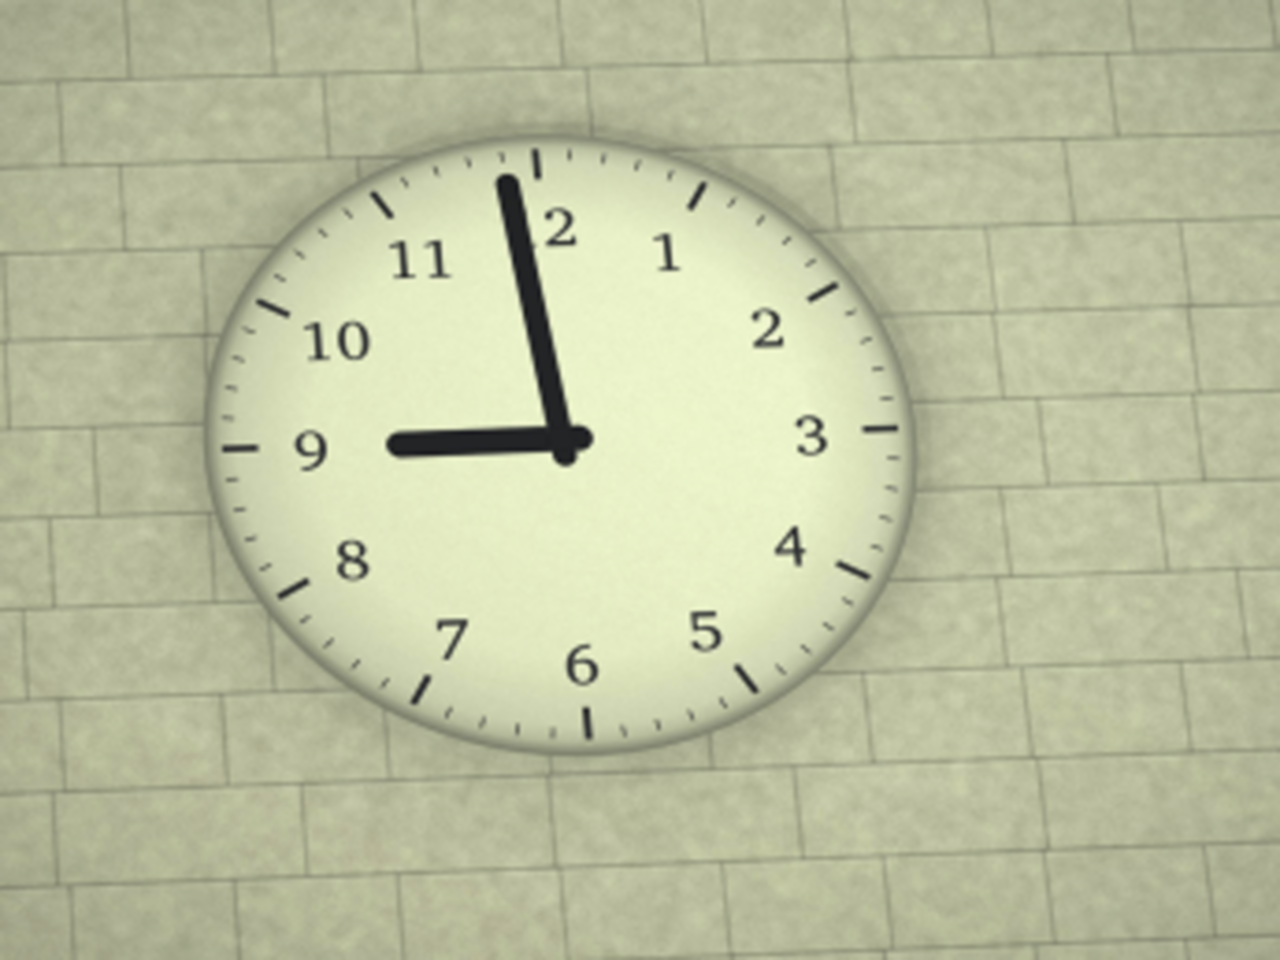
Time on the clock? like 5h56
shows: 8h59
